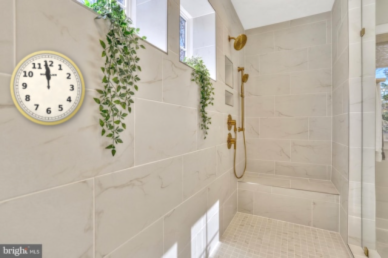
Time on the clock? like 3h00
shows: 11h59
